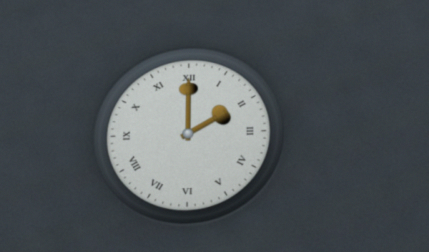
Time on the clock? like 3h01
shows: 2h00
